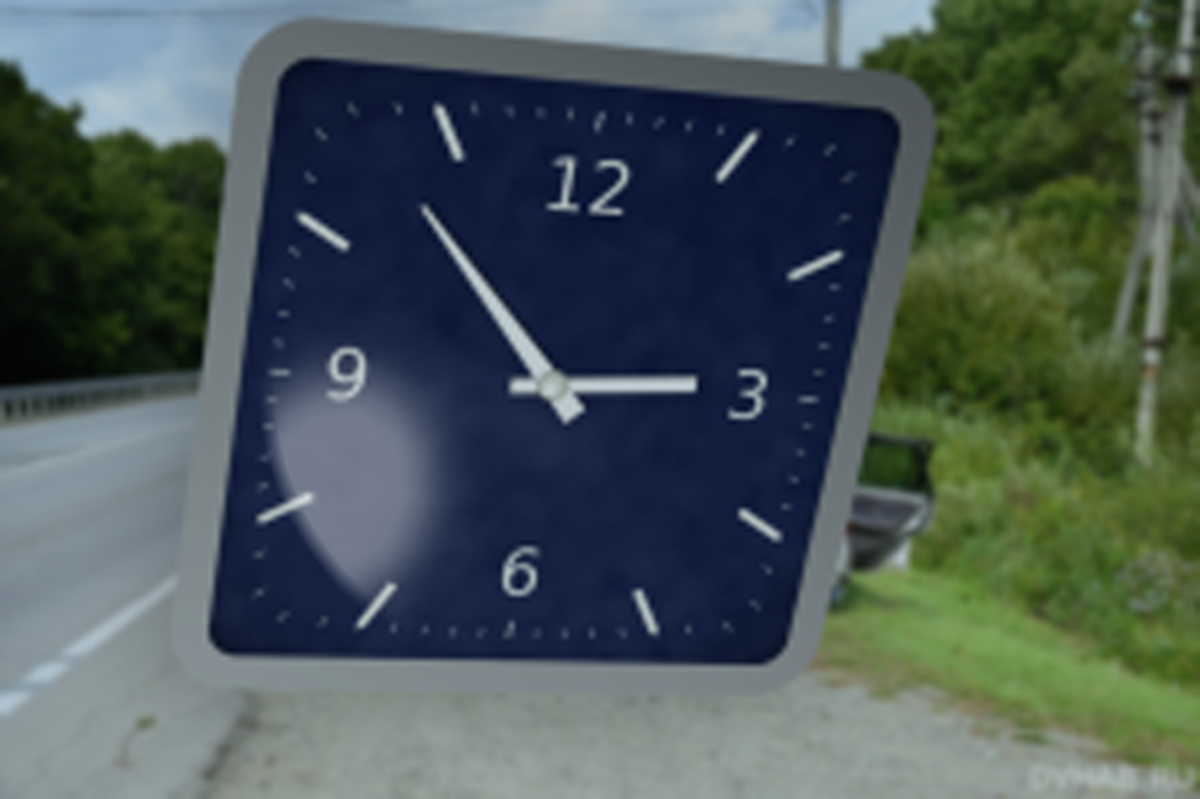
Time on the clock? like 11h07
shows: 2h53
